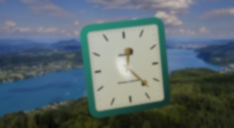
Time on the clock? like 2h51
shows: 12h23
